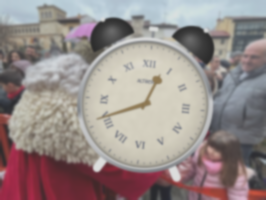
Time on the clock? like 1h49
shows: 12h41
